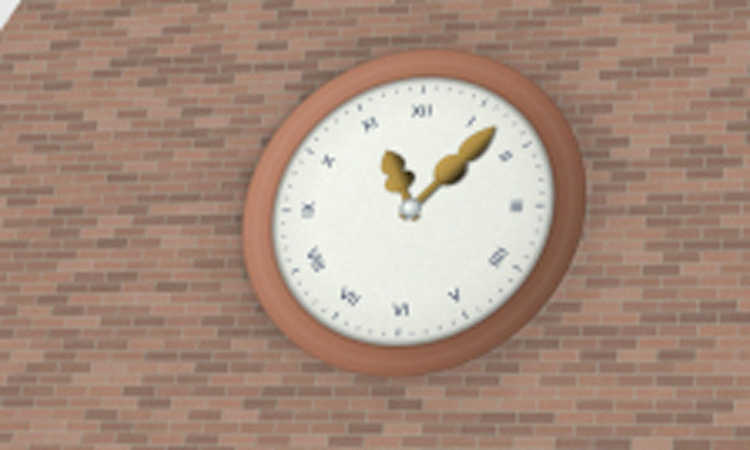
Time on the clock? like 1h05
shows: 11h07
